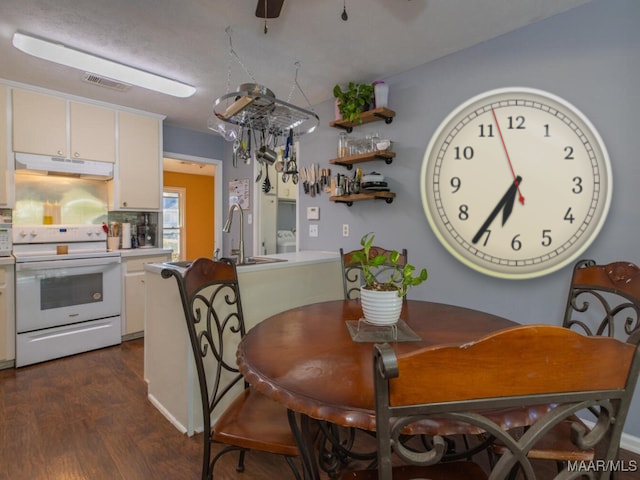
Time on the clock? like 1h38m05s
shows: 6h35m57s
